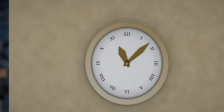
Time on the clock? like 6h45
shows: 11h08
